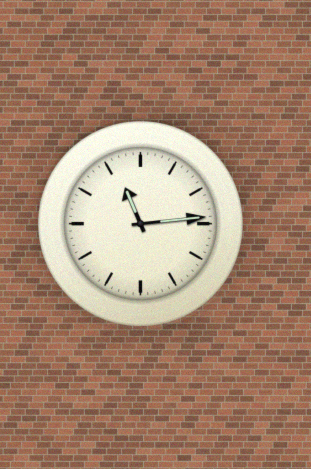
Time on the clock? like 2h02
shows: 11h14
